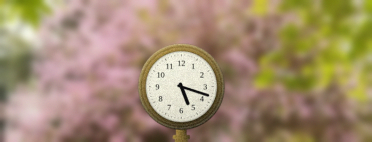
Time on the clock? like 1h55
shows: 5h18
